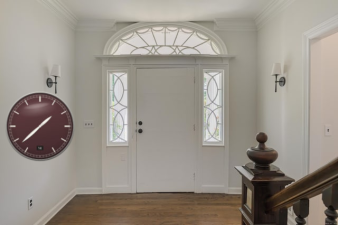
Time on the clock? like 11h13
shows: 1h38
